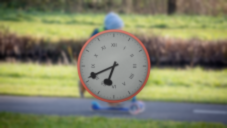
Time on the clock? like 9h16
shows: 6h41
